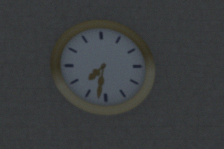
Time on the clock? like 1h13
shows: 7h32
